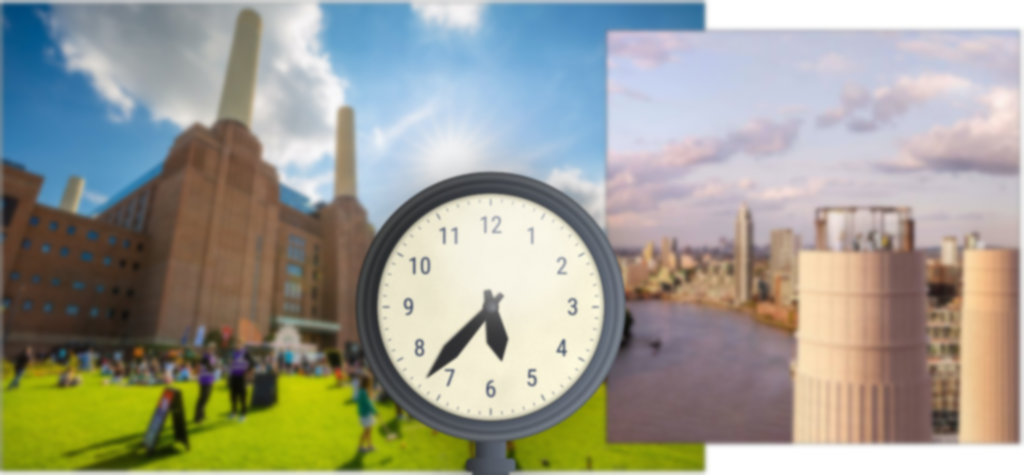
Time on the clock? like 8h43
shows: 5h37
